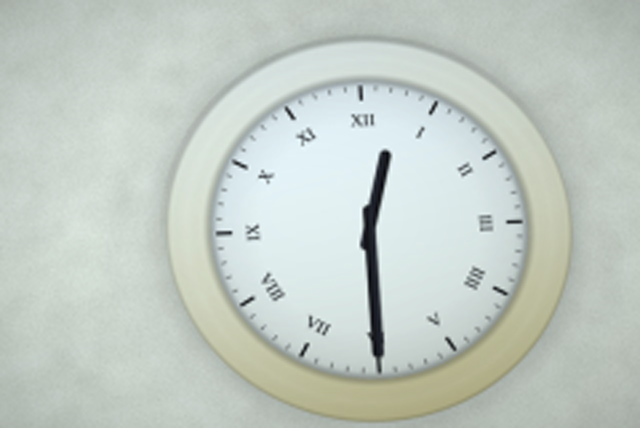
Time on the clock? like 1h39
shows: 12h30
